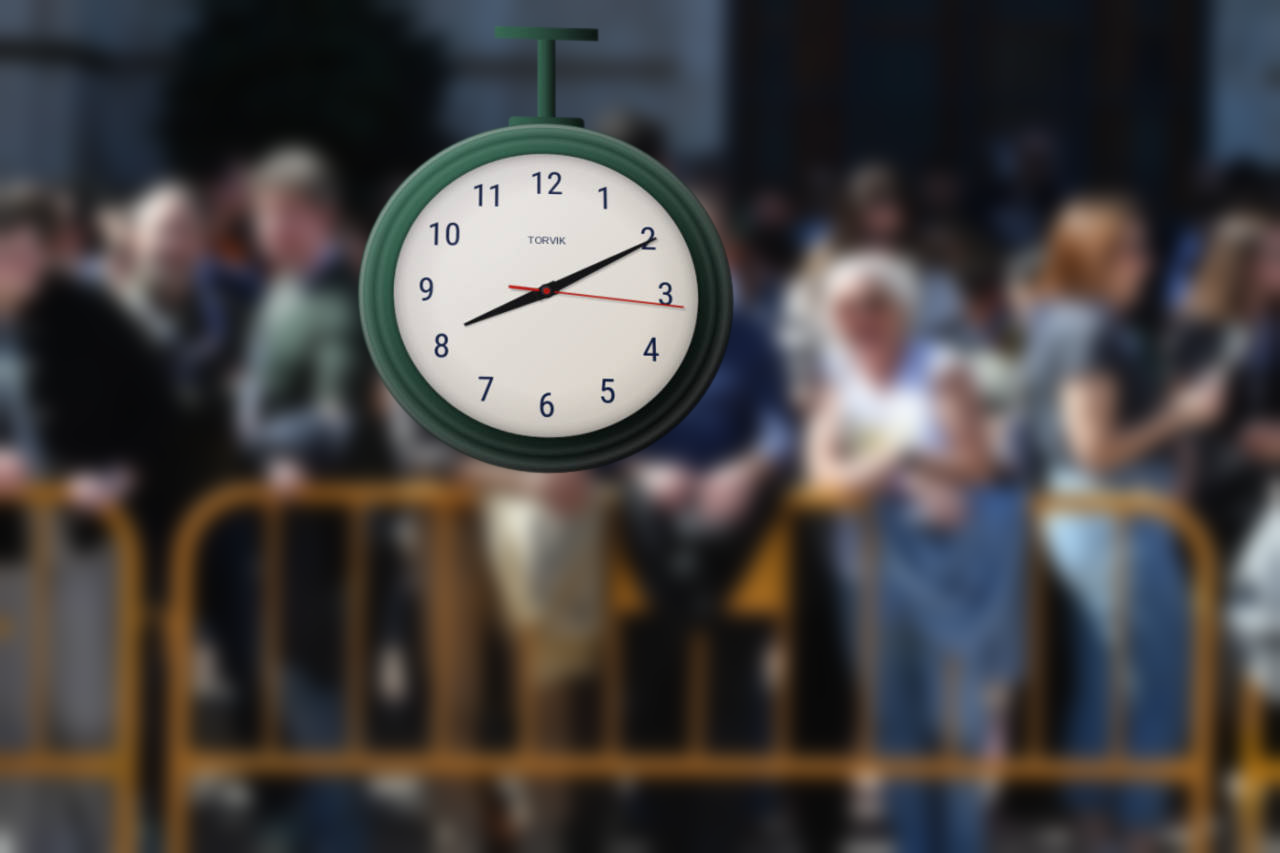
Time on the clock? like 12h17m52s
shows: 8h10m16s
